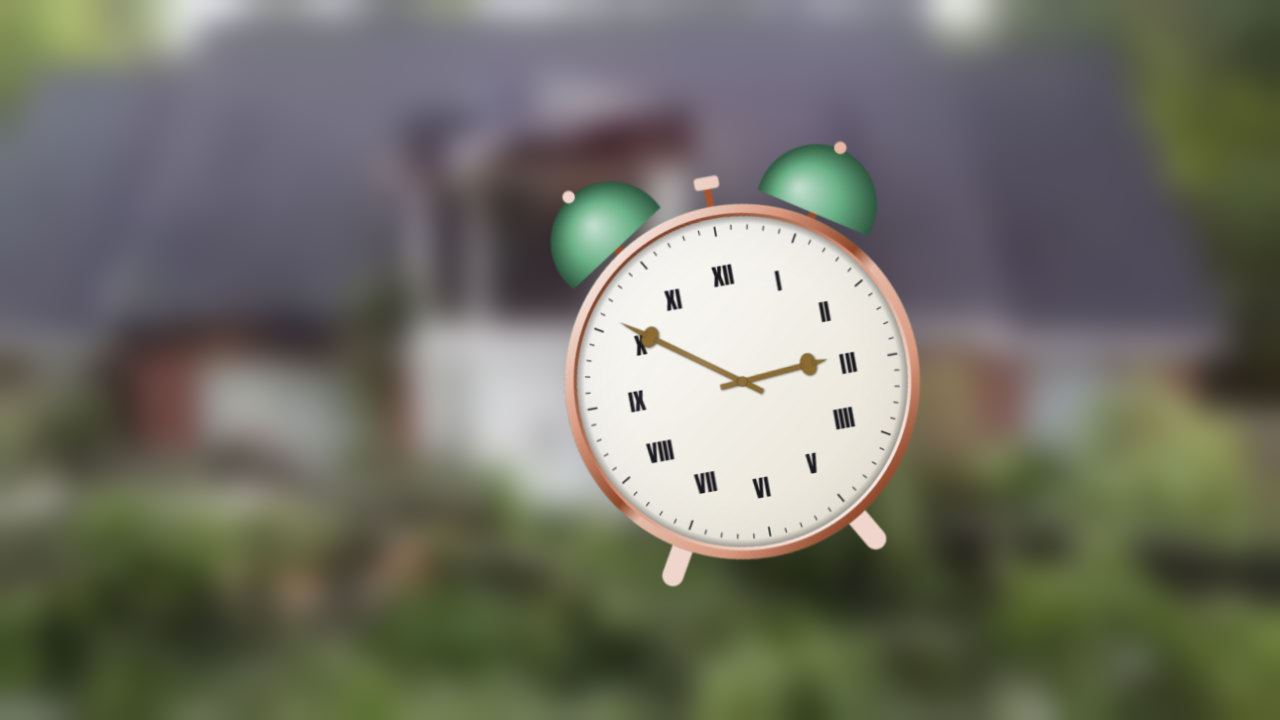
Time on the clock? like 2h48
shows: 2h51
